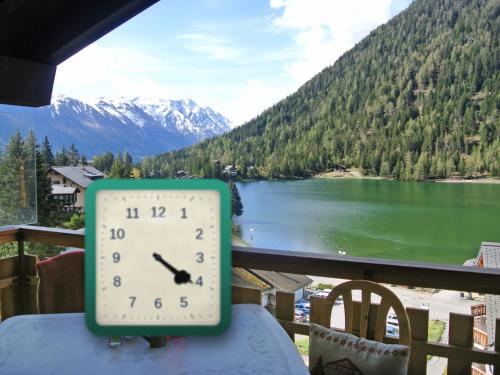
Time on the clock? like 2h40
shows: 4h21
